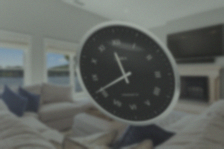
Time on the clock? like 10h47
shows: 11h41
